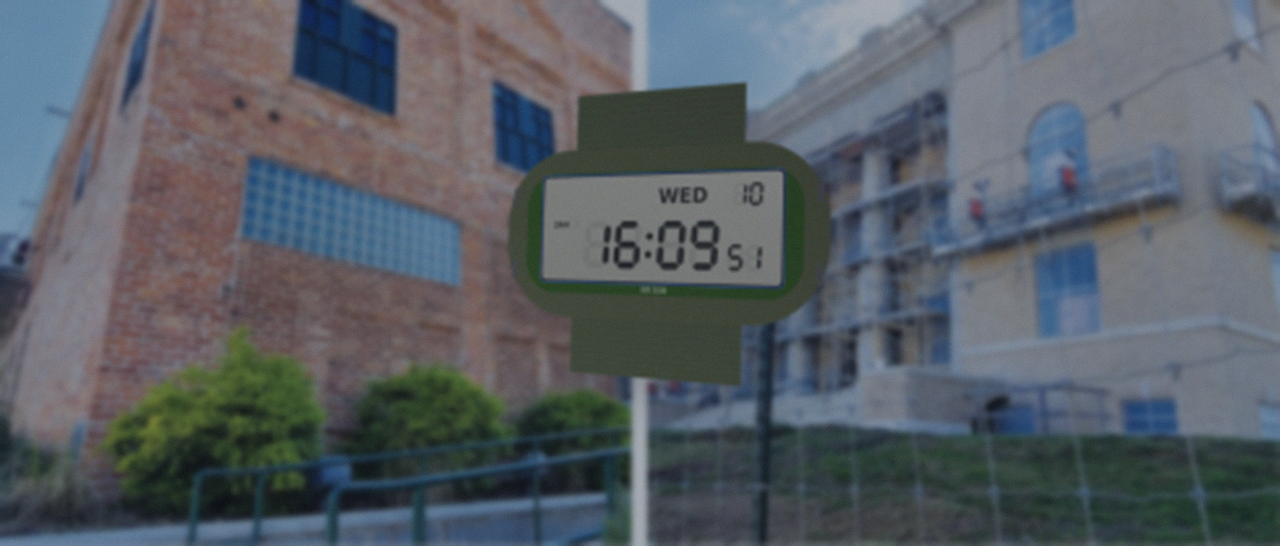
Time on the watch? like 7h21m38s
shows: 16h09m51s
